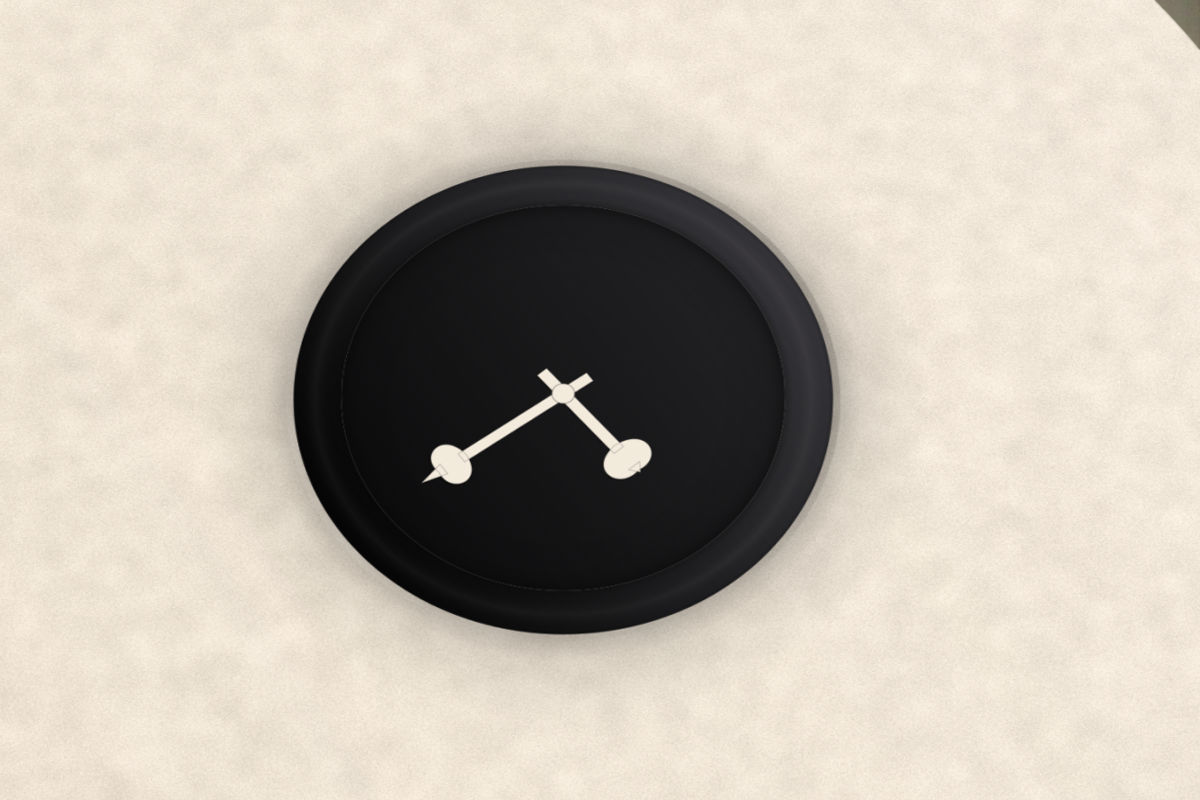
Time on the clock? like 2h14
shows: 4h39
